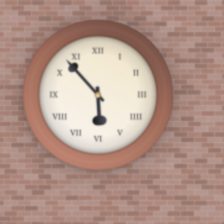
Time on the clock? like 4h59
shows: 5h53
